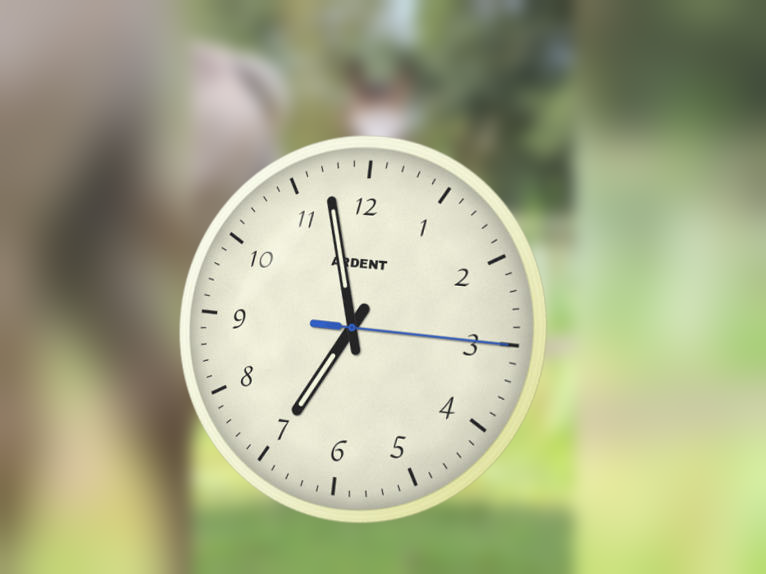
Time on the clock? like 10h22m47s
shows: 6h57m15s
